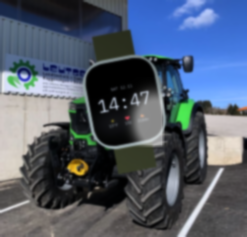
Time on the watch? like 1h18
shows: 14h47
